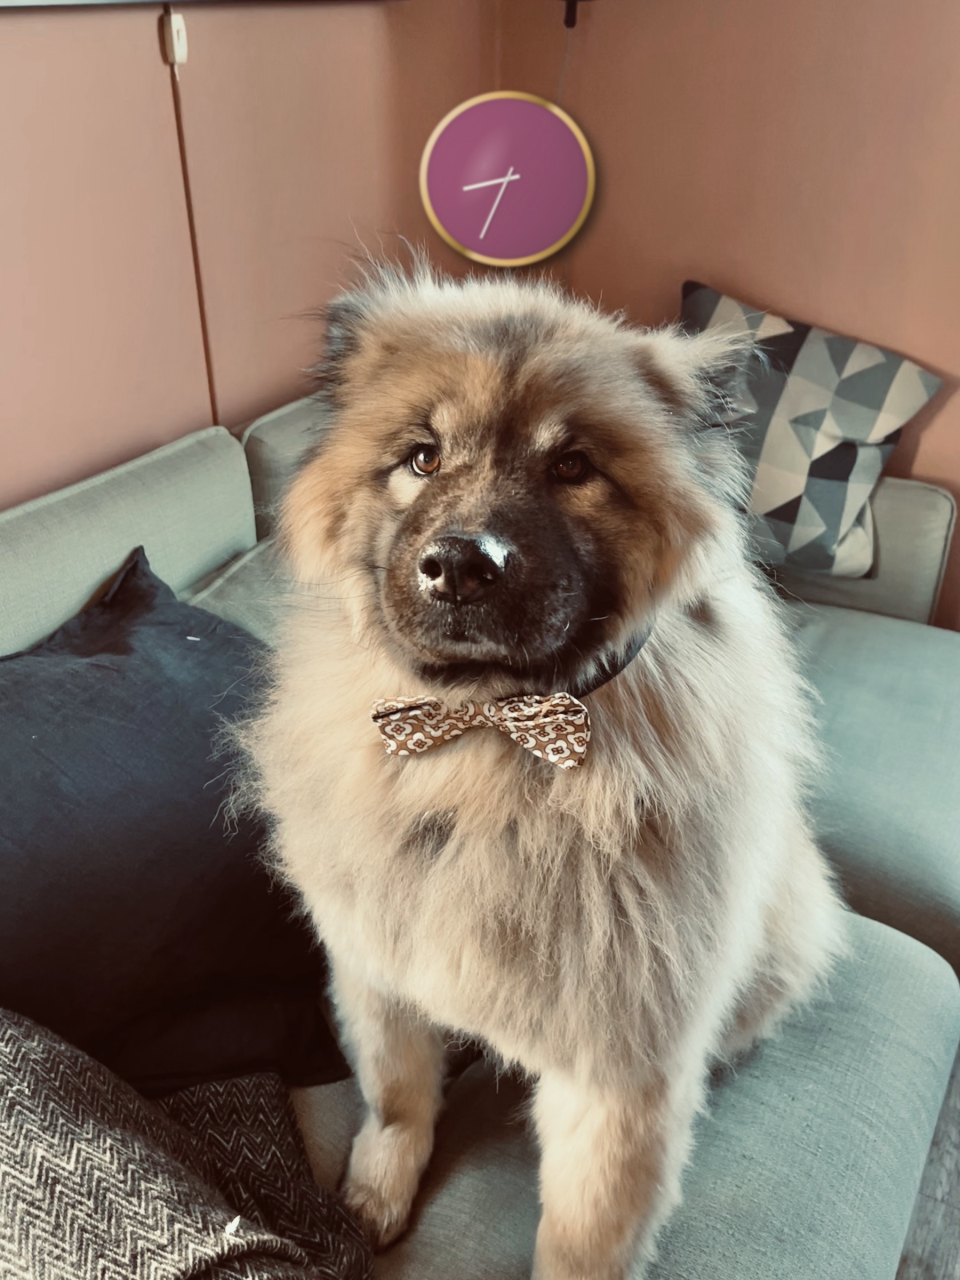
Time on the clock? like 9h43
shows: 8h34
